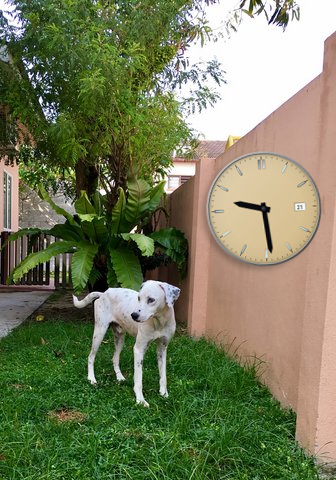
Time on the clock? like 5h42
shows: 9h29
